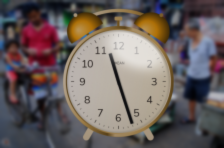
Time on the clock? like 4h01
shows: 11h27
